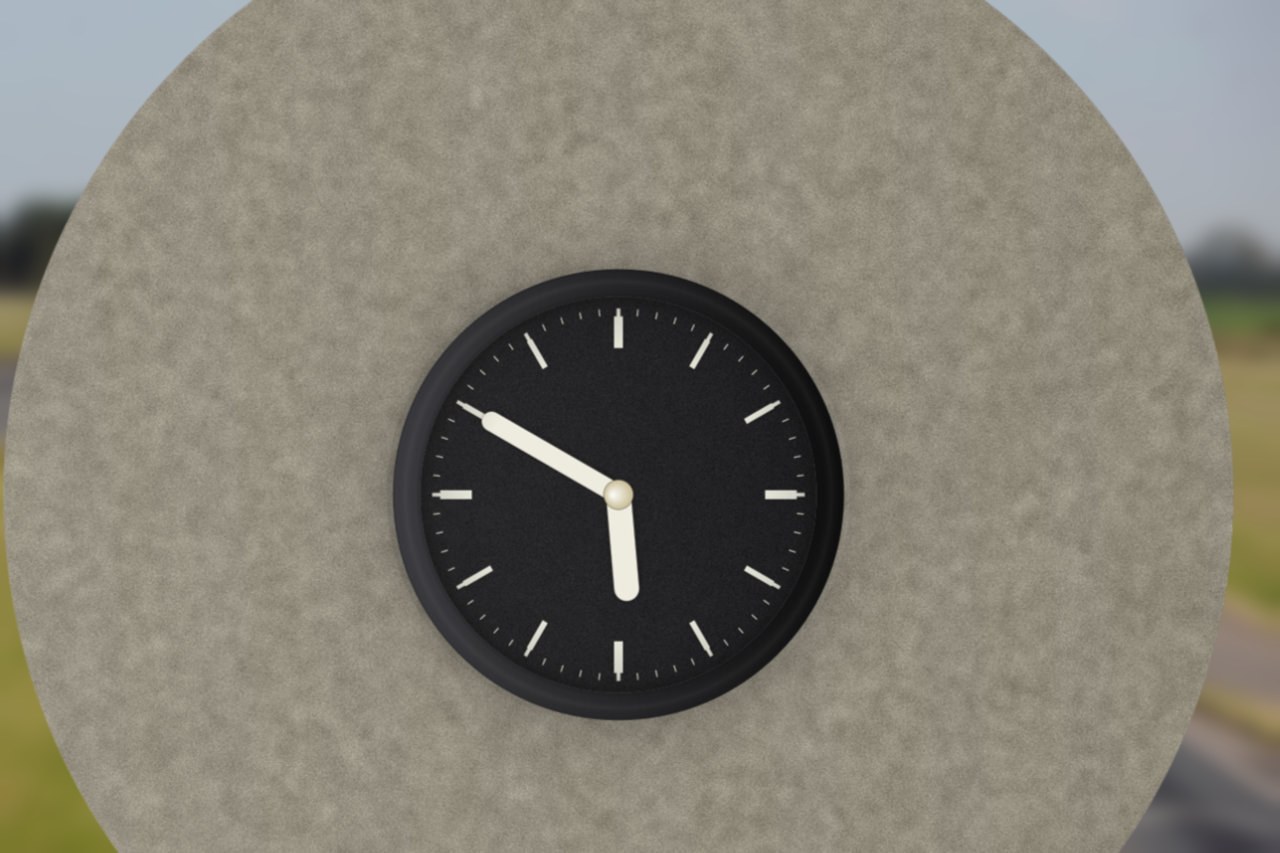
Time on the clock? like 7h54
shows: 5h50
